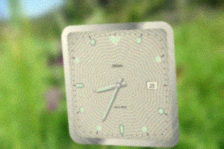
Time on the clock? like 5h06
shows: 8h35
